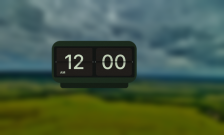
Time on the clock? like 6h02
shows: 12h00
